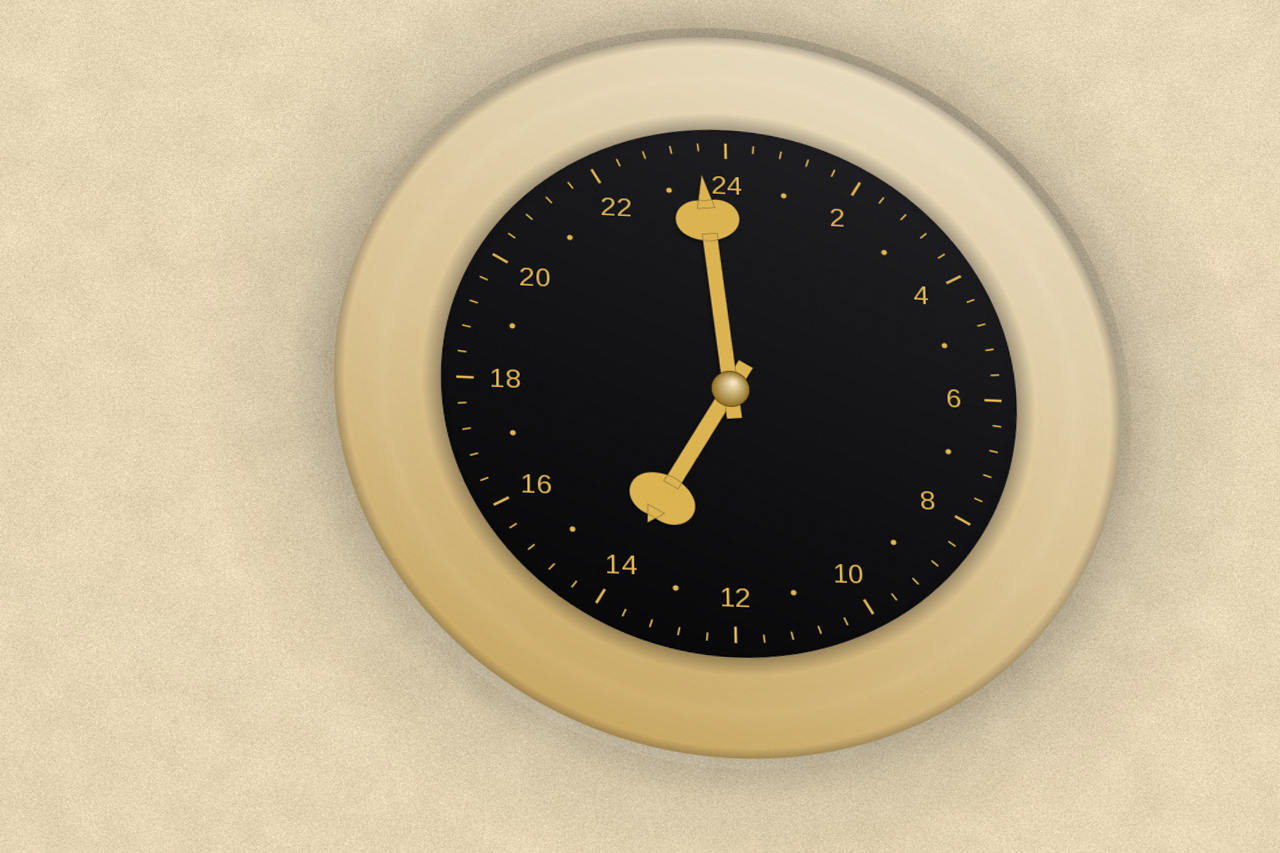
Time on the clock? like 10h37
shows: 13h59
